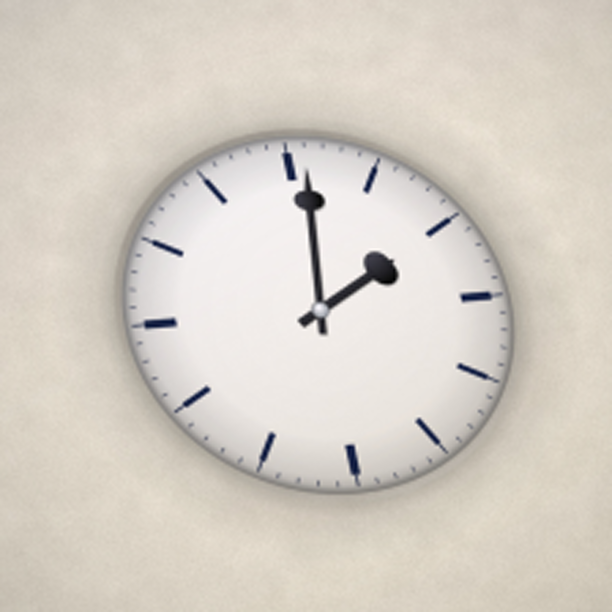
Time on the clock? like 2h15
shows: 2h01
